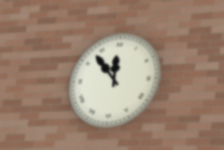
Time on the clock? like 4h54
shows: 11h53
